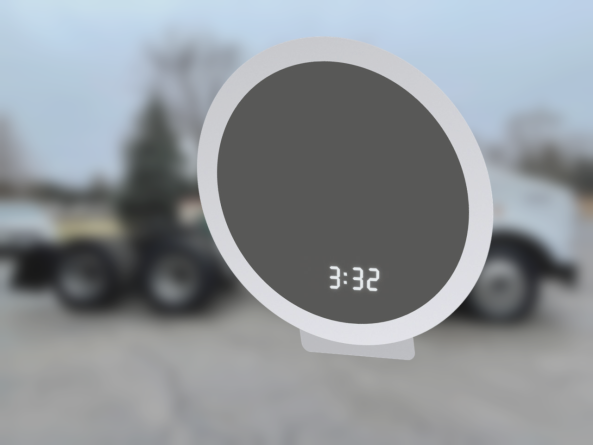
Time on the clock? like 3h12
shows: 3h32
